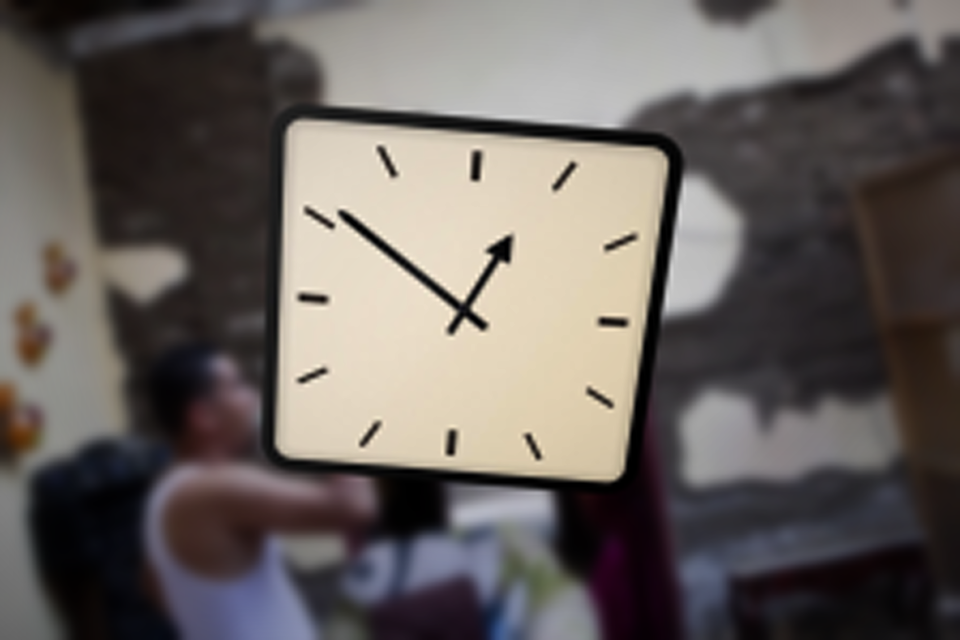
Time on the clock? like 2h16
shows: 12h51
